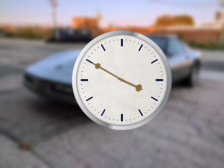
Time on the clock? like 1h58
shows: 3h50
